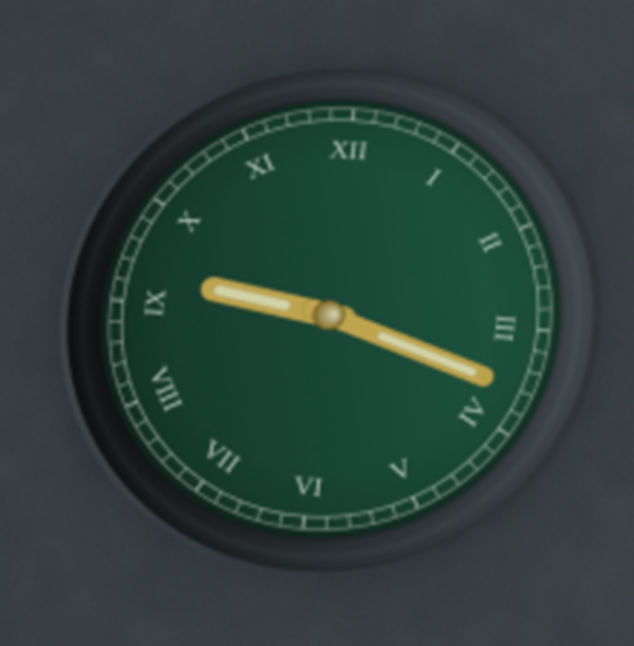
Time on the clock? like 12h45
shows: 9h18
